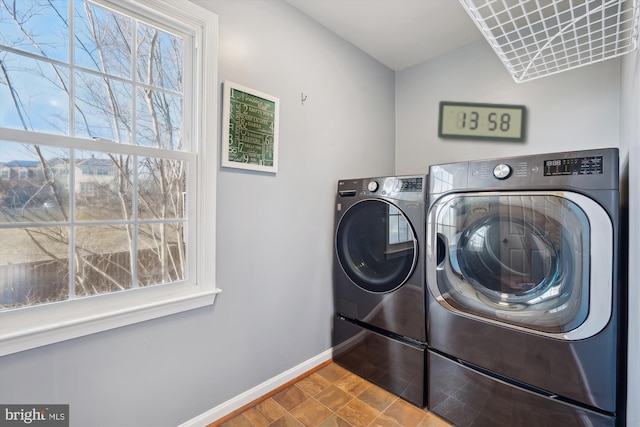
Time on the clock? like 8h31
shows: 13h58
